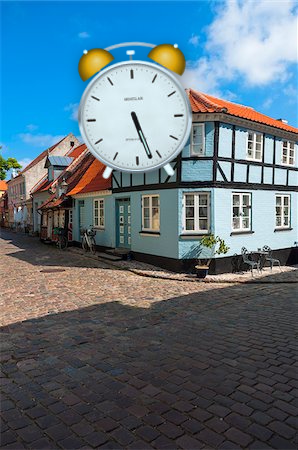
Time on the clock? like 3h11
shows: 5h27
